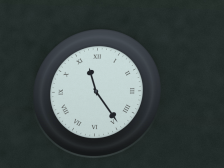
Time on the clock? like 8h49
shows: 11h24
